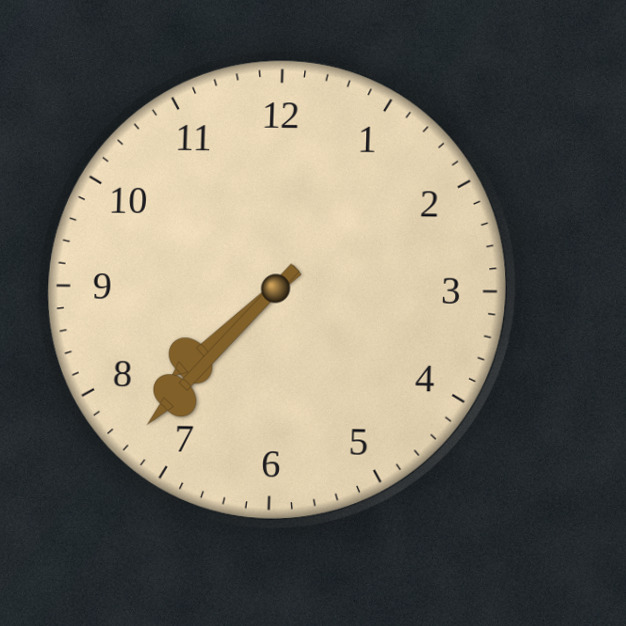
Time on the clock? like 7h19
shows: 7h37
